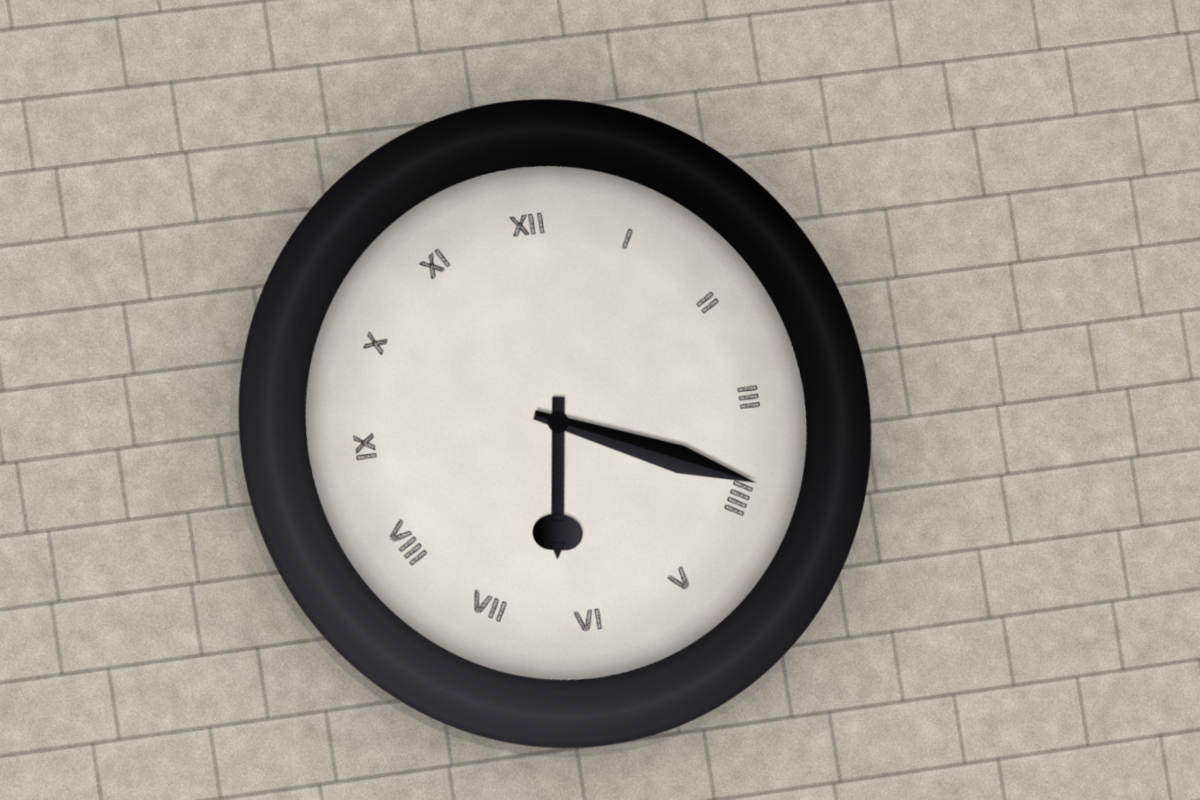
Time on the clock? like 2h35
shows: 6h19
